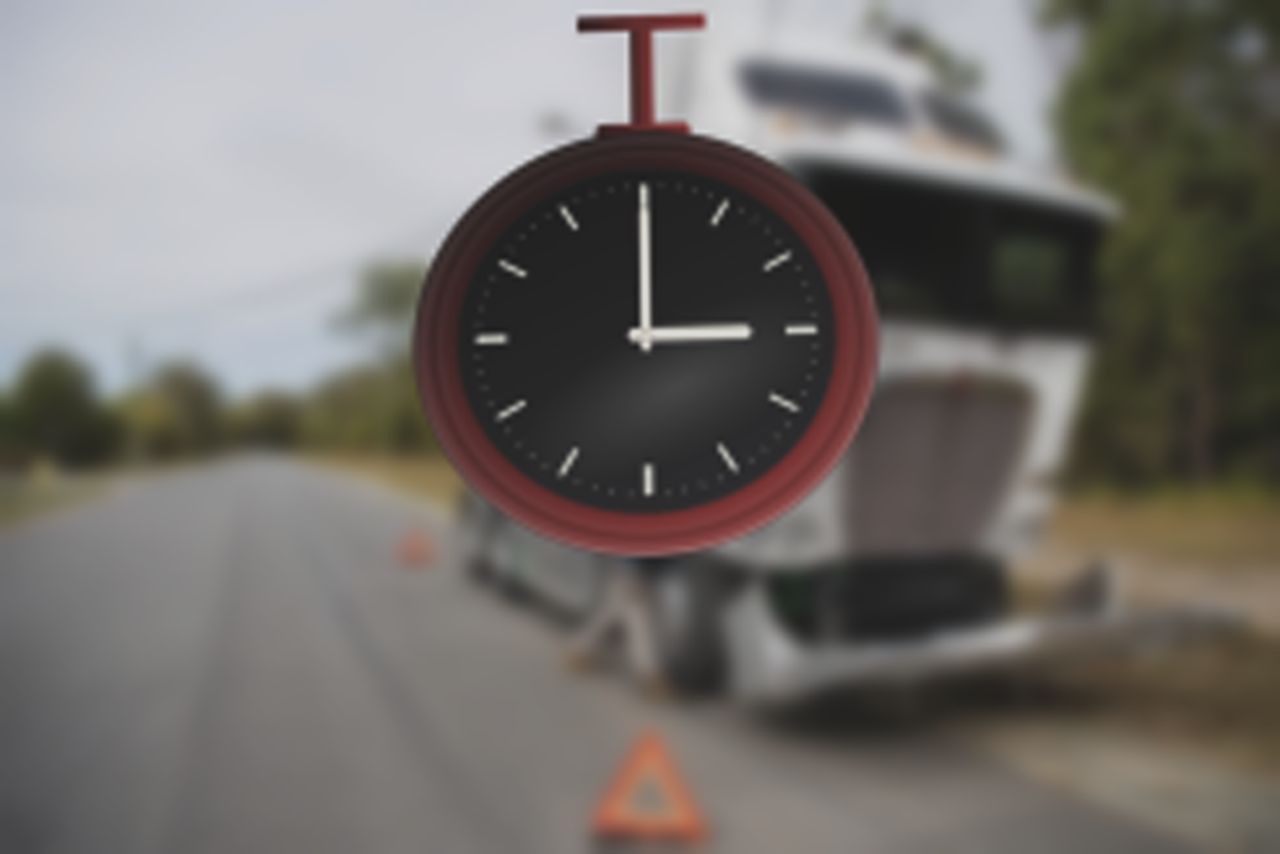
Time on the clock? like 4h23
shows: 3h00
